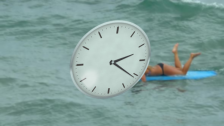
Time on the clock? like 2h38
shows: 2h21
